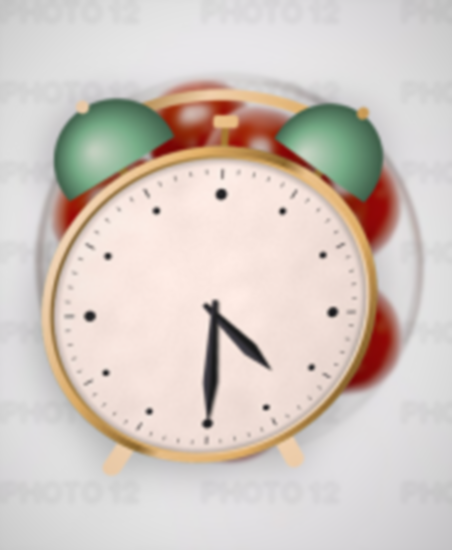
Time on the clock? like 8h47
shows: 4h30
